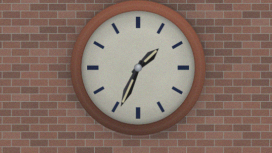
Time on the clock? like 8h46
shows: 1h34
